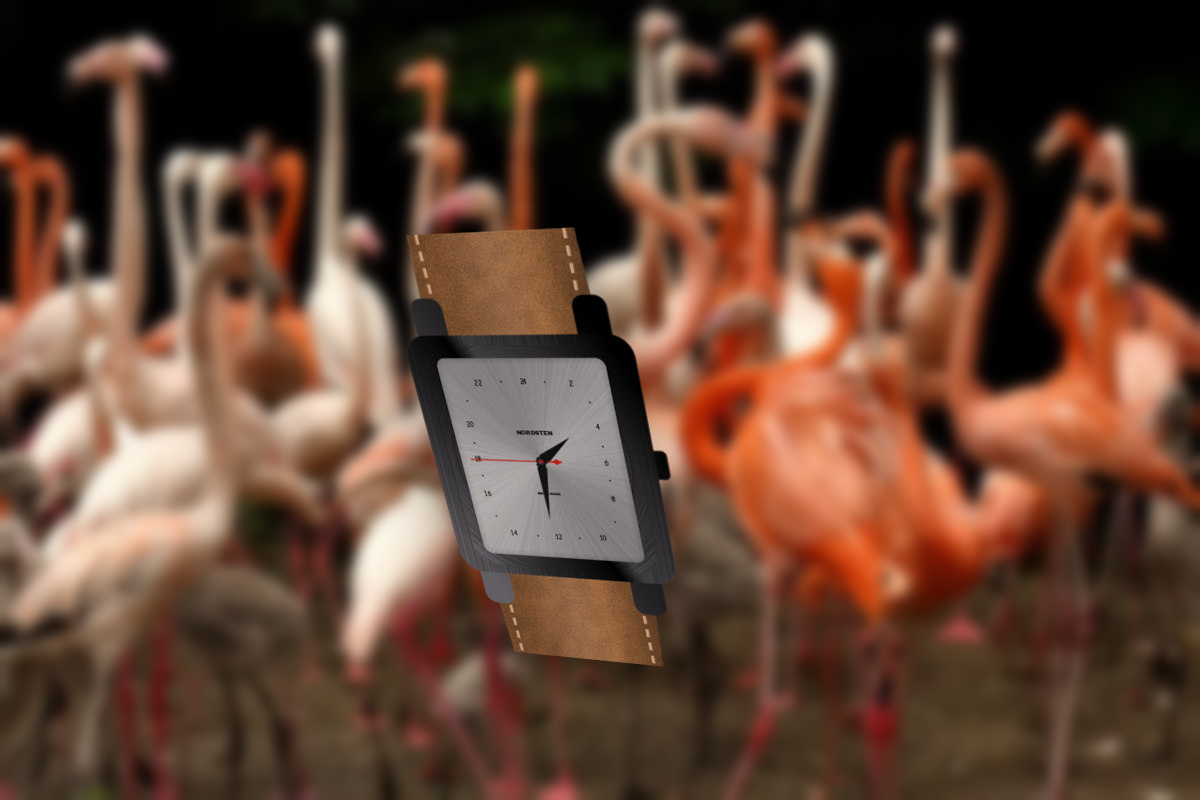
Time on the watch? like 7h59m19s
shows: 3h30m45s
